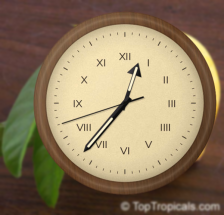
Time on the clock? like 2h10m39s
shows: 12h36m42s
